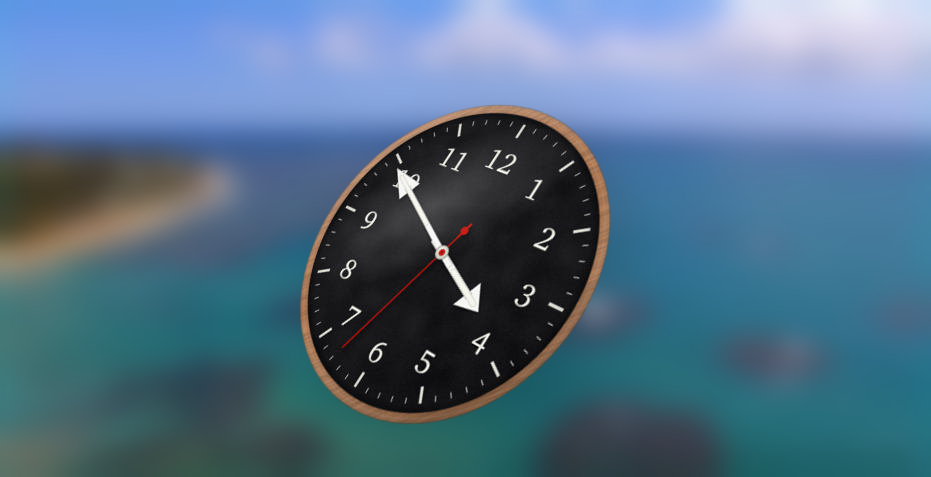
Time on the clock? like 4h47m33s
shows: 3h49m33s
